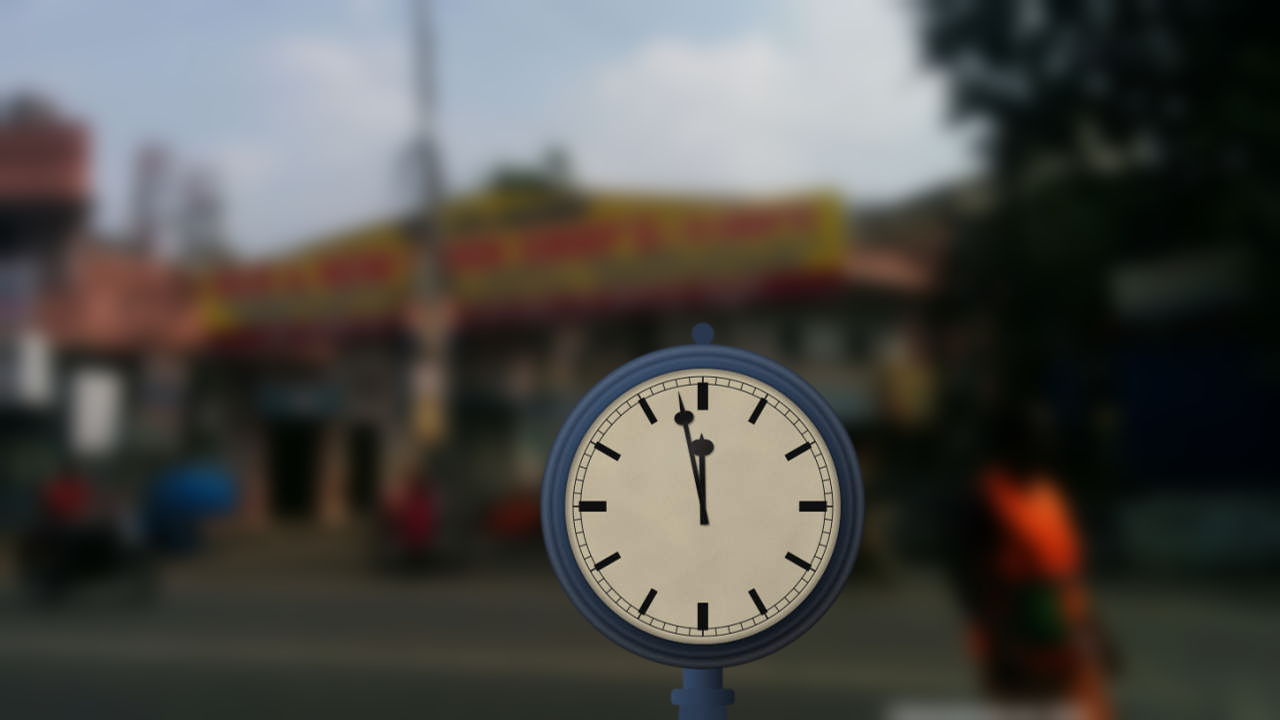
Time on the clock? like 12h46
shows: 11h58
